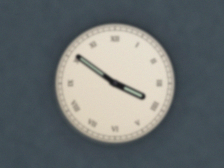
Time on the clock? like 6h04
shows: 3h51
